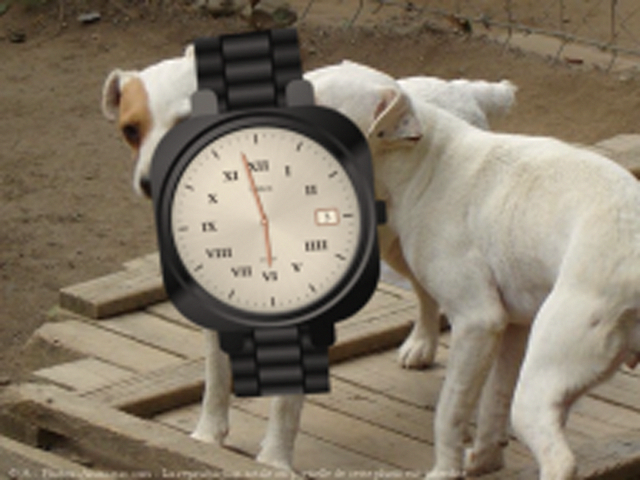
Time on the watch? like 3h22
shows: 5h58
